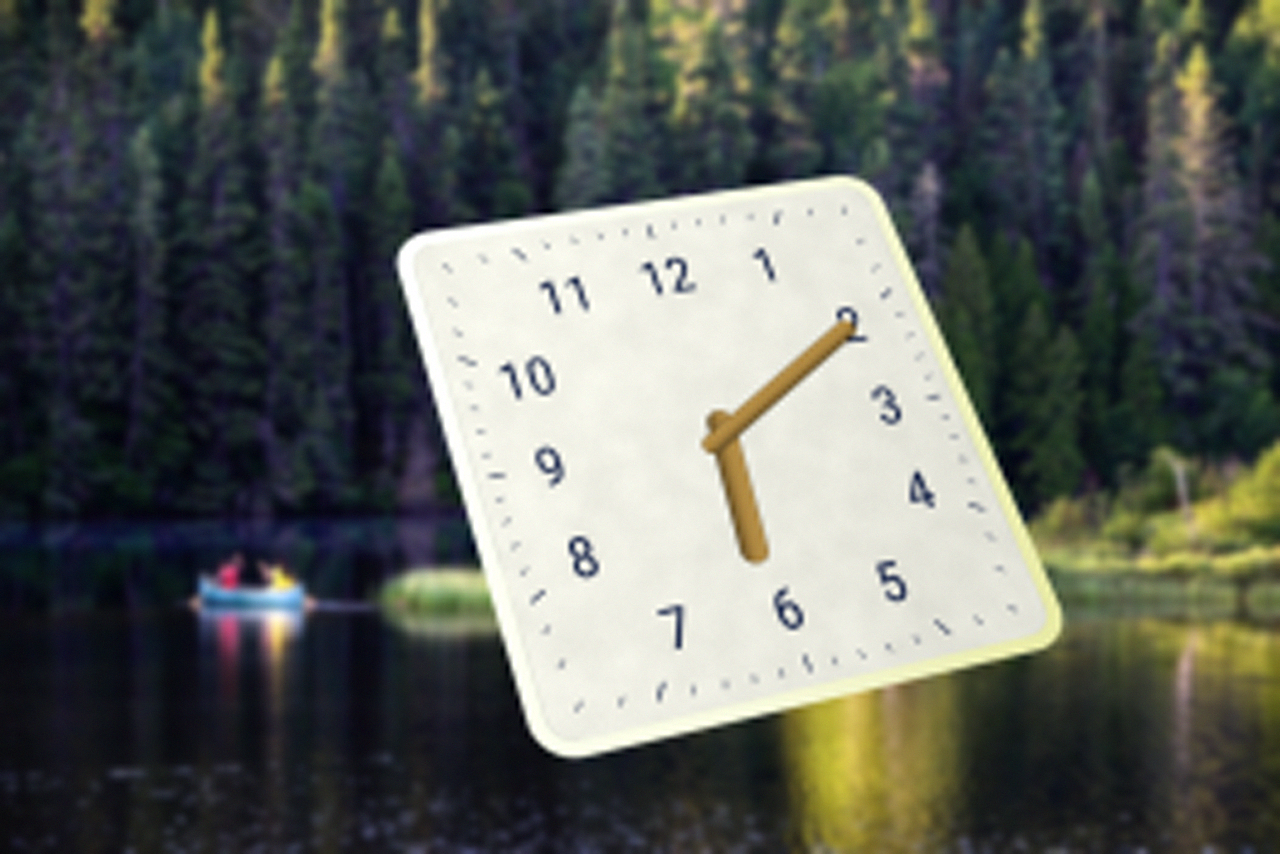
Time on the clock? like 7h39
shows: 6h10
